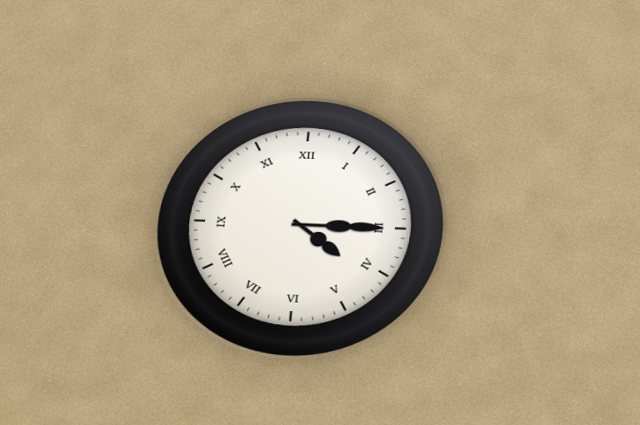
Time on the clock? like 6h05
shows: 4h15
